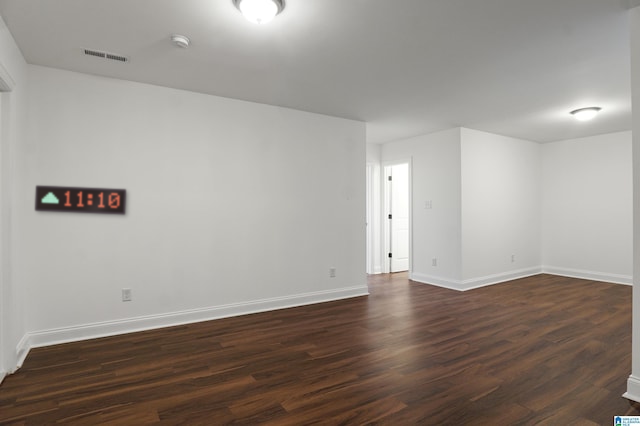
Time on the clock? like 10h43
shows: 11h10
